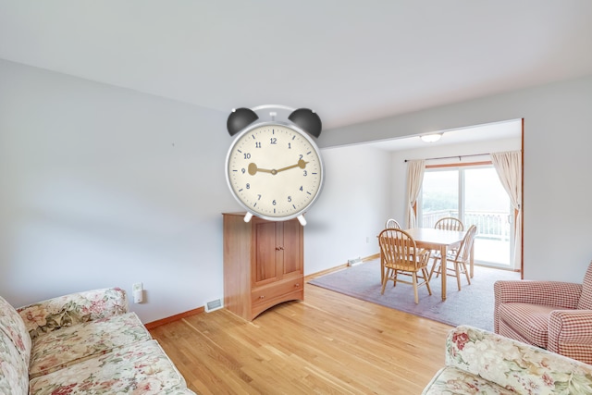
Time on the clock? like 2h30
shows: 9h12
